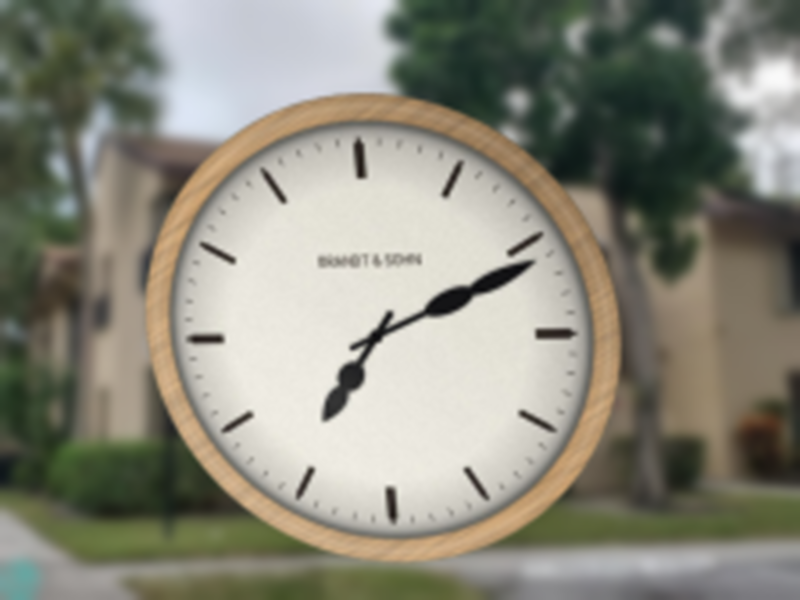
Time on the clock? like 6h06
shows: 7h11
